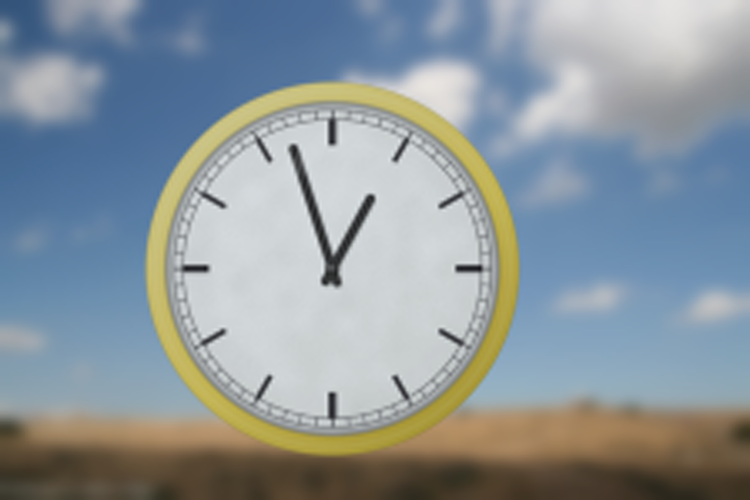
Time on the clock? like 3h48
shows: 12h57
